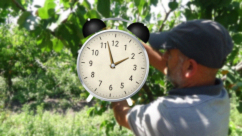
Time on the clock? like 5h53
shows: 1h57
